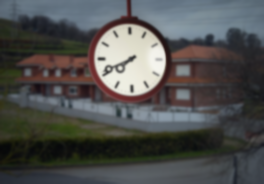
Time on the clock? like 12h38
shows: 7h41
